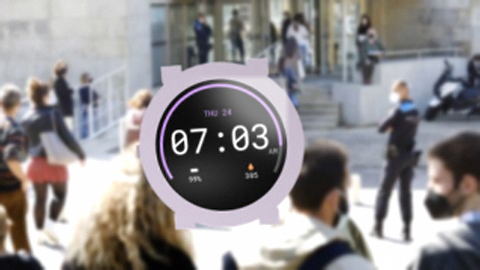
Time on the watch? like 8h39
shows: 7h03
